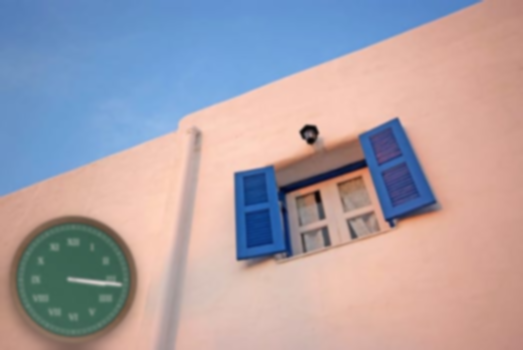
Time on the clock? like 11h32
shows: 3h16
